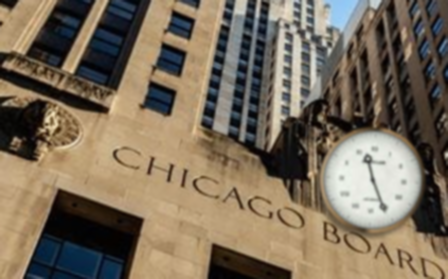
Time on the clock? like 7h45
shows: 11h26
